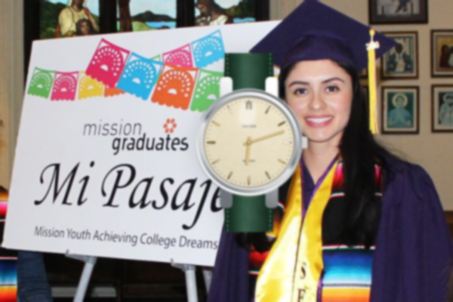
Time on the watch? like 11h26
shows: 6h12
